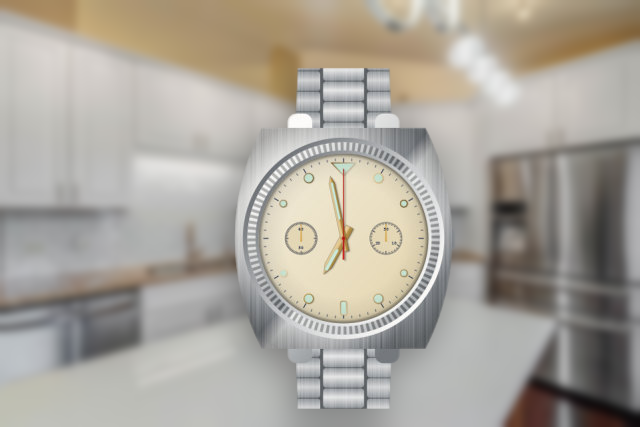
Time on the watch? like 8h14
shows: 6h58
